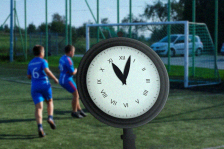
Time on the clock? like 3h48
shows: 11h03
